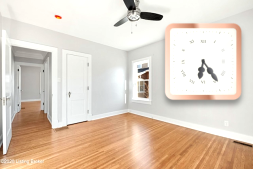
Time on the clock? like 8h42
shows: 6h24
